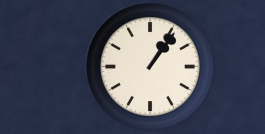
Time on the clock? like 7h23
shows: 1h06
